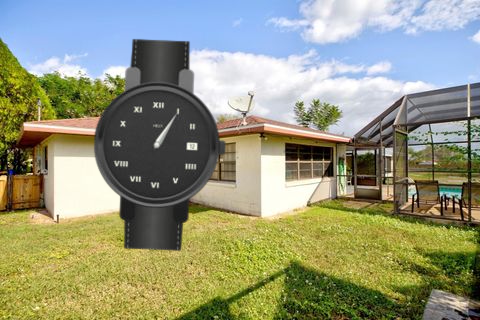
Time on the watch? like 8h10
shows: 1h05
